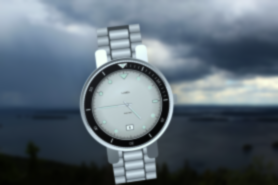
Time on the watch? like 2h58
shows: 4h45
